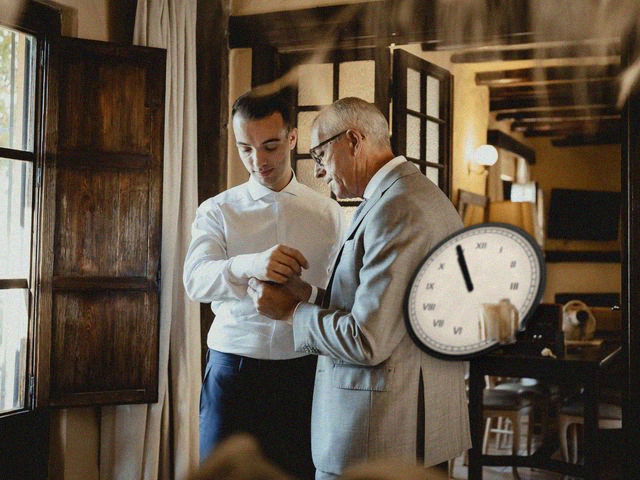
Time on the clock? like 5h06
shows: 10h55
